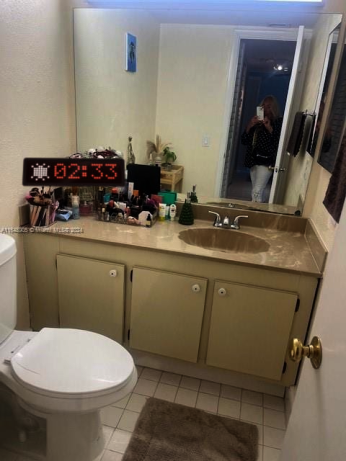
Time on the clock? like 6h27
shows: 2h33
